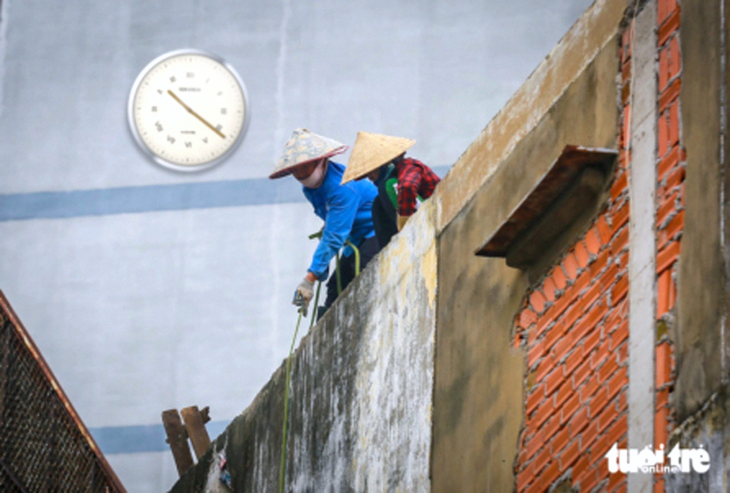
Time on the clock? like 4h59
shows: 10h21
